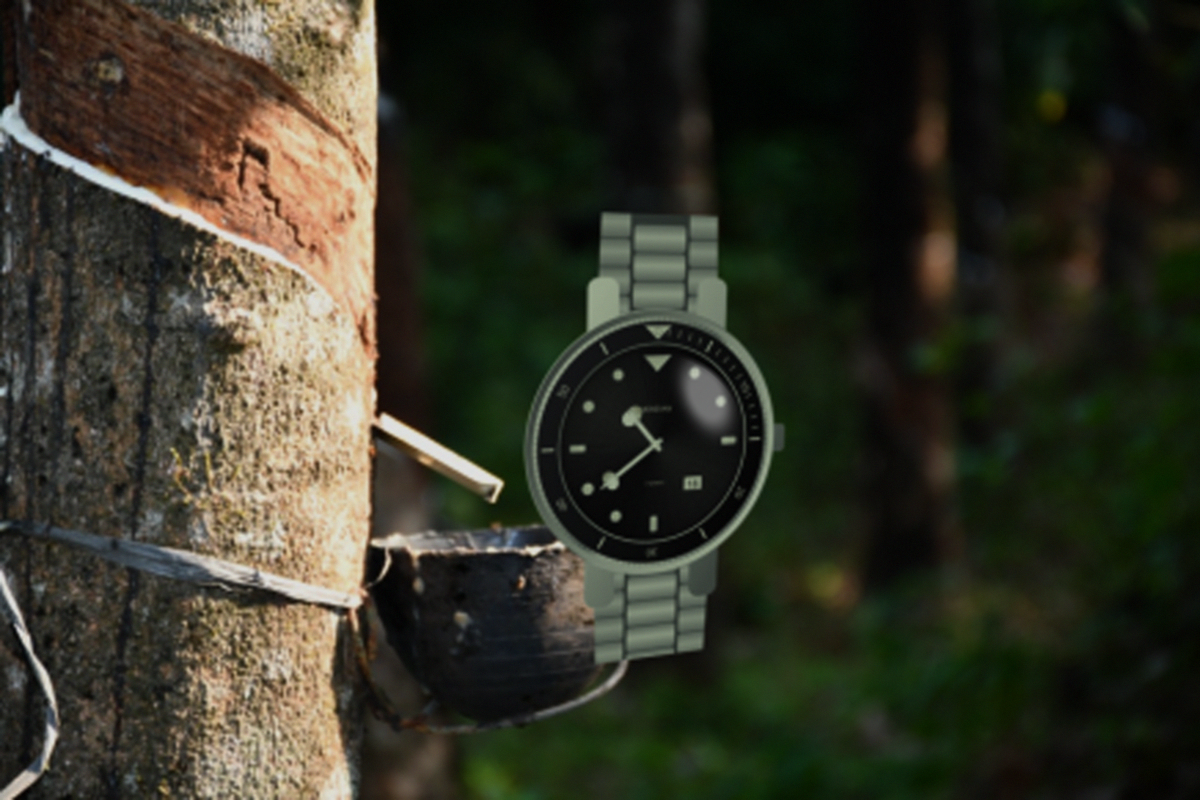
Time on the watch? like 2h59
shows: 10h39
